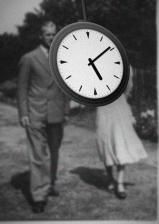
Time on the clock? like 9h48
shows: 5h09
